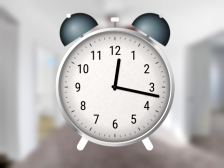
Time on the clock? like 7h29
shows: 12h17
